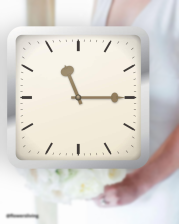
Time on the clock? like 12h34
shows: 11h15
